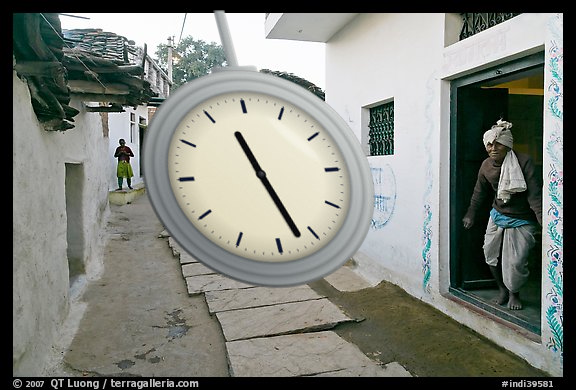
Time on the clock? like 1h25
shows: 11h27
